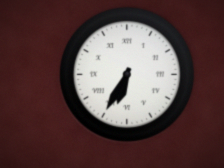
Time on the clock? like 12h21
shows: 6h35
